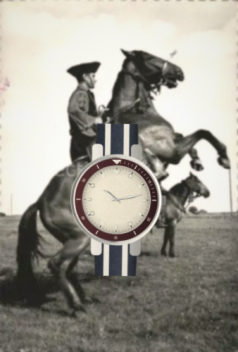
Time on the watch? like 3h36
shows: 10h13
